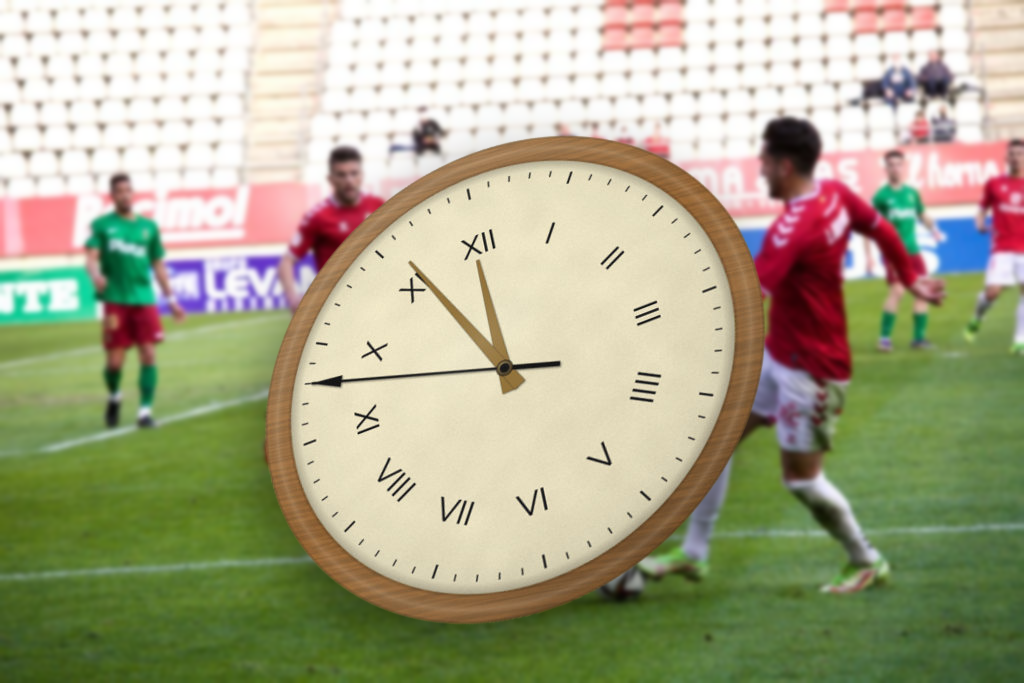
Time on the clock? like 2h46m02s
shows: 11h55m48s
